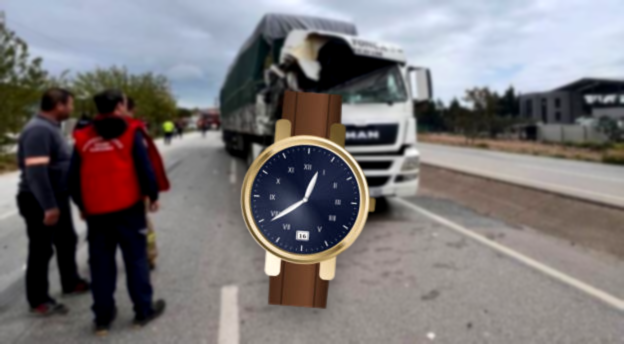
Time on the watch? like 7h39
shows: 12h39
